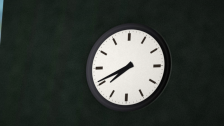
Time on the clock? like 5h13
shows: 7h41
